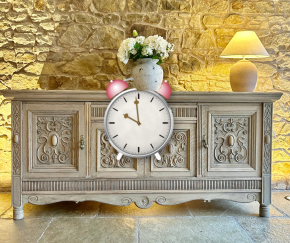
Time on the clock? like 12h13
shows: 9h59
